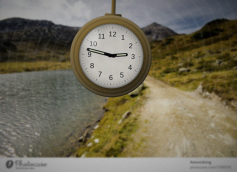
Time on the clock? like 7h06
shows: 2h47
